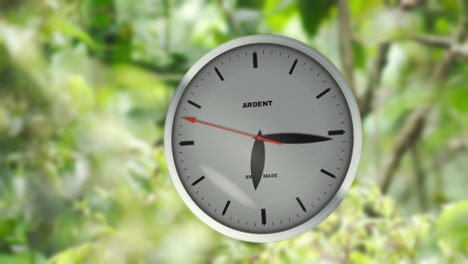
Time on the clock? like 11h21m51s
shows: 6h15m48s
